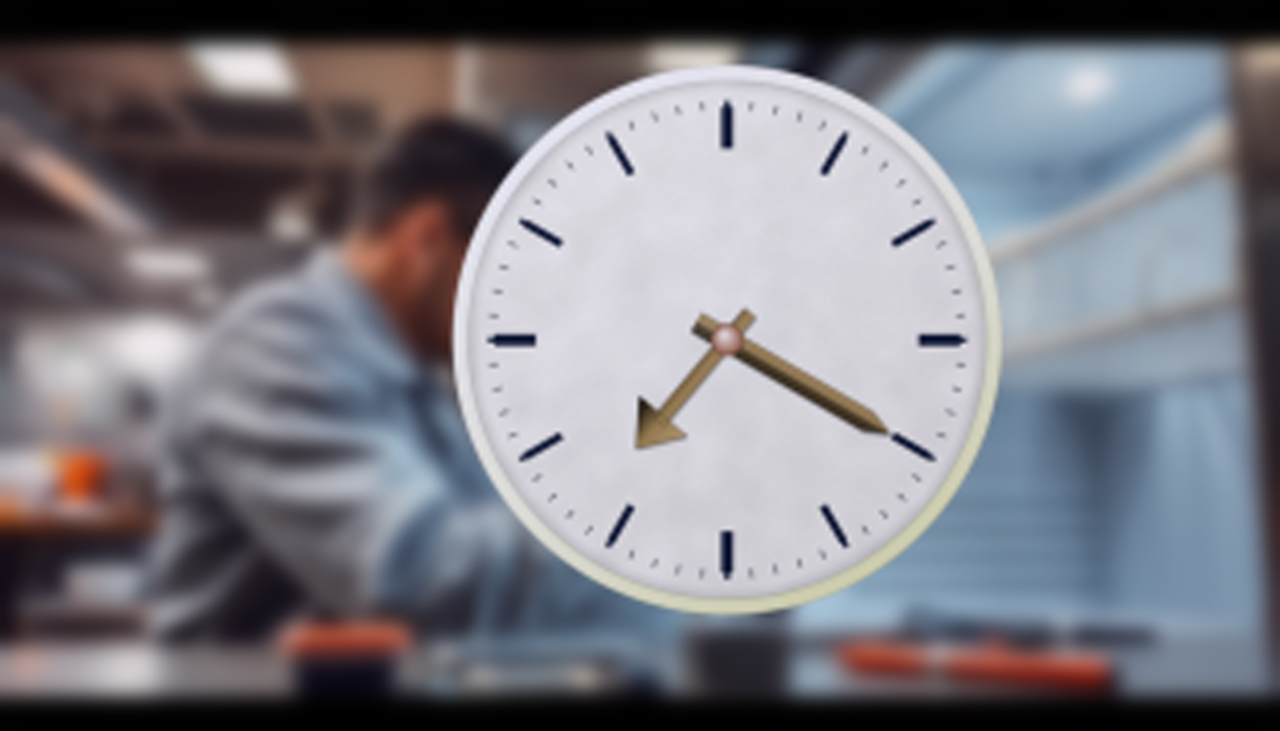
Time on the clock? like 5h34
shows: 7h20
